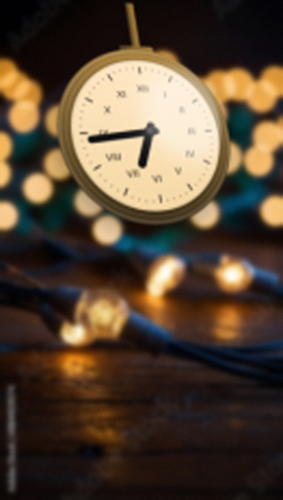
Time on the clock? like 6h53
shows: 6h44
